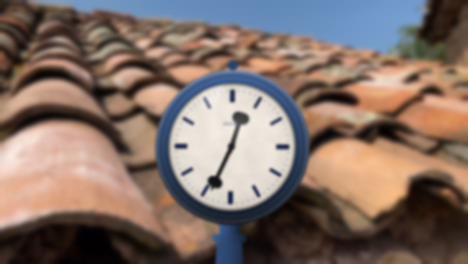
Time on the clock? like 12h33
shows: 12h34
